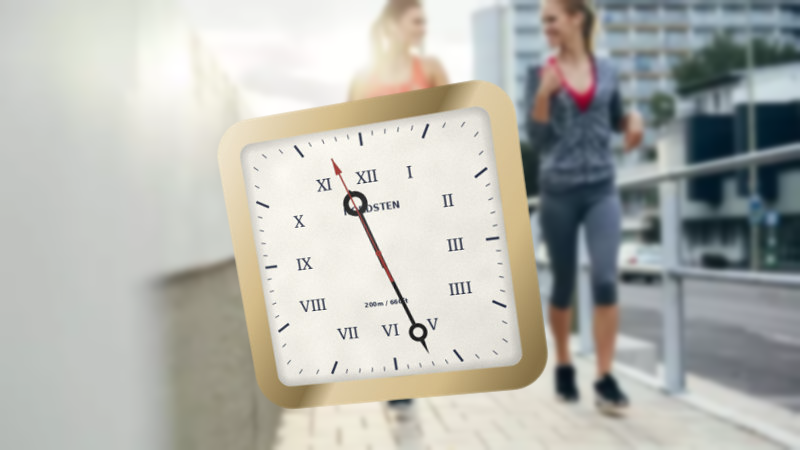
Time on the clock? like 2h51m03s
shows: 11h26m57s
